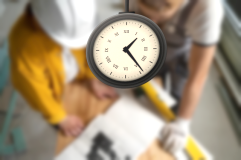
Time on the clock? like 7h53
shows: 1h24
